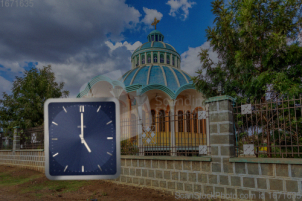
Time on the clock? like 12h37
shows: 5h00
